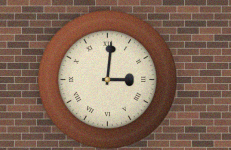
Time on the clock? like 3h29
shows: 3h01
